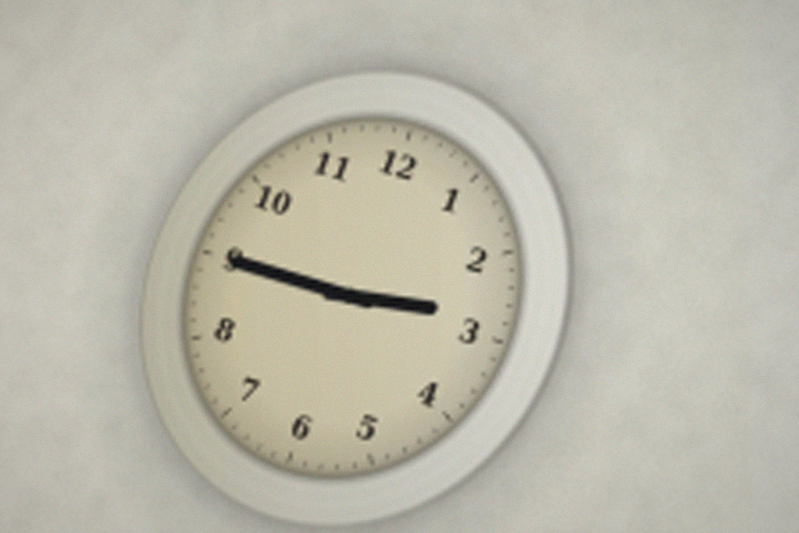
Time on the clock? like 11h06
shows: 2h45
